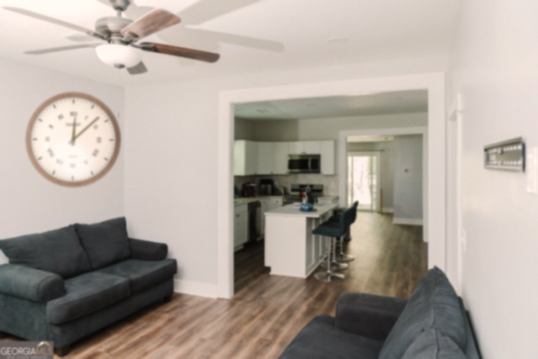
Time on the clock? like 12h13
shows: 12h08
